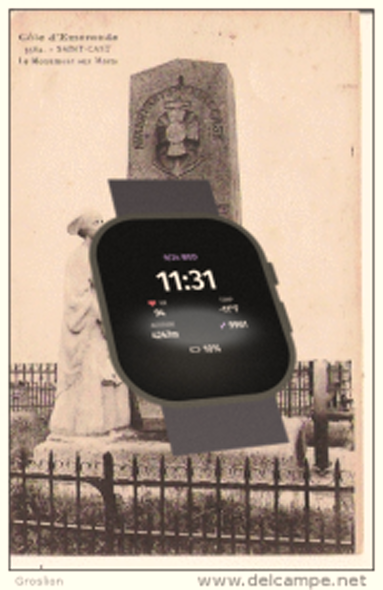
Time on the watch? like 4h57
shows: 11h31
